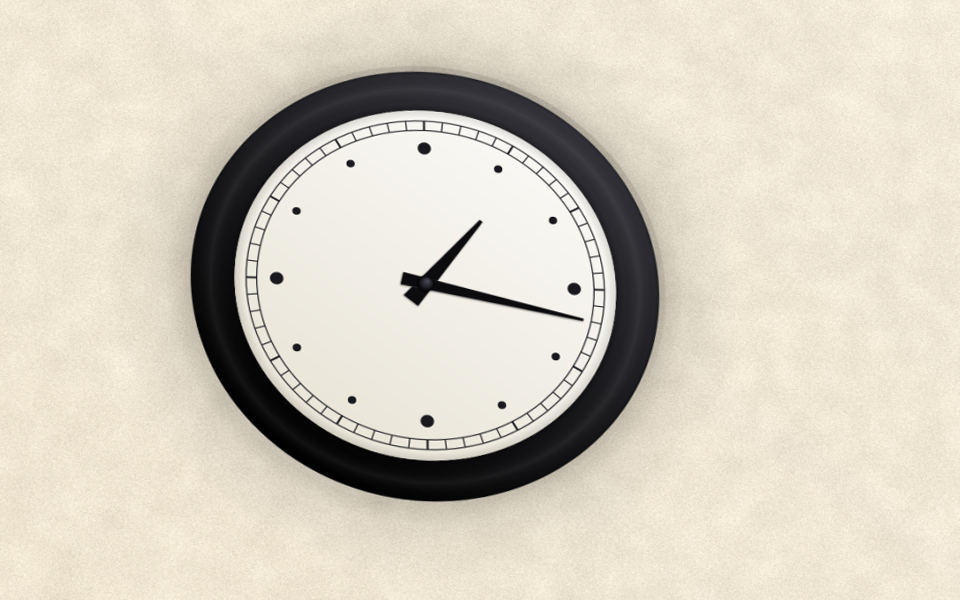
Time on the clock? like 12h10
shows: 1h17
